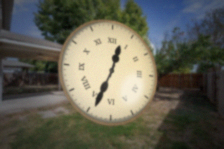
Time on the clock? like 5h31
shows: 12h34
